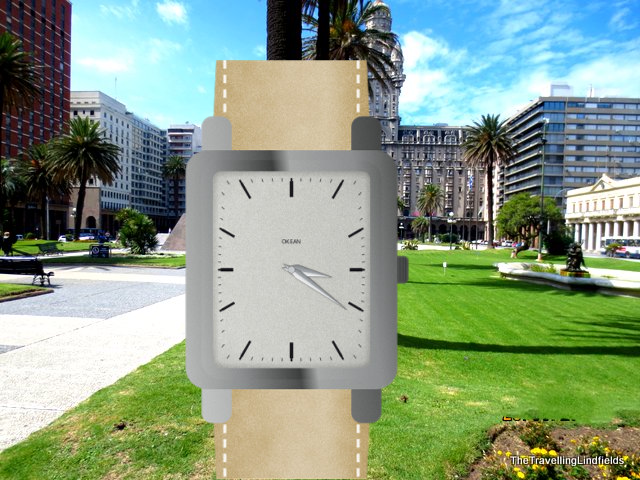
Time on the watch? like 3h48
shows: 3h21
